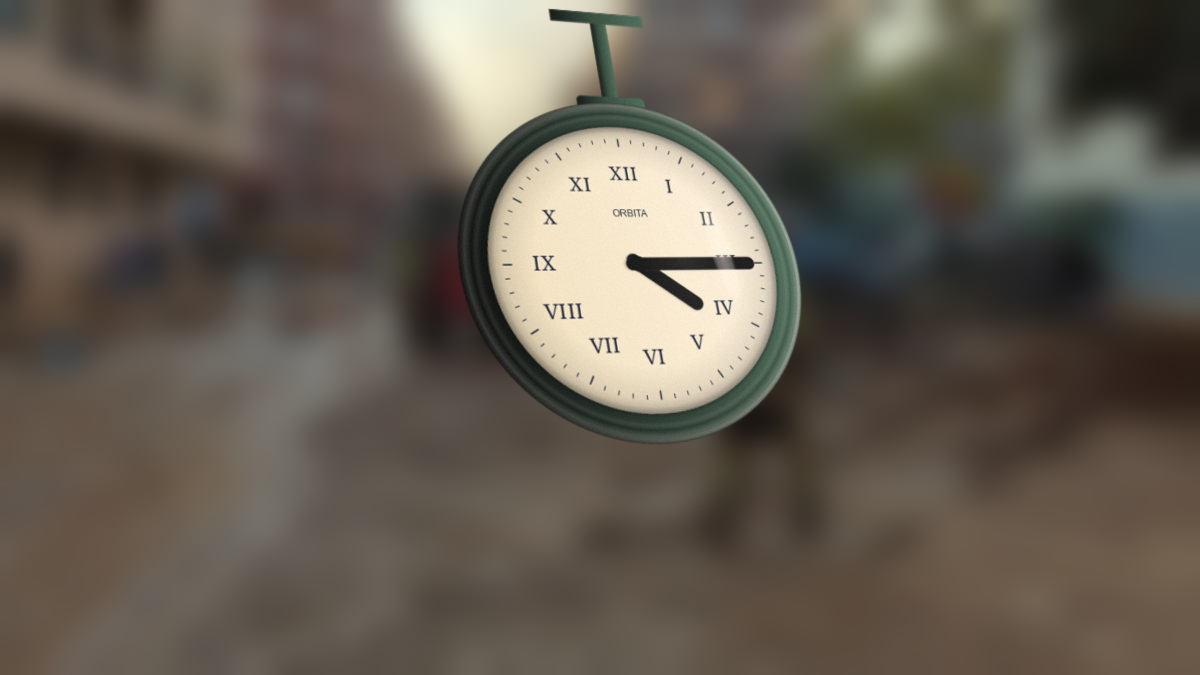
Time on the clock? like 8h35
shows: 4h15
